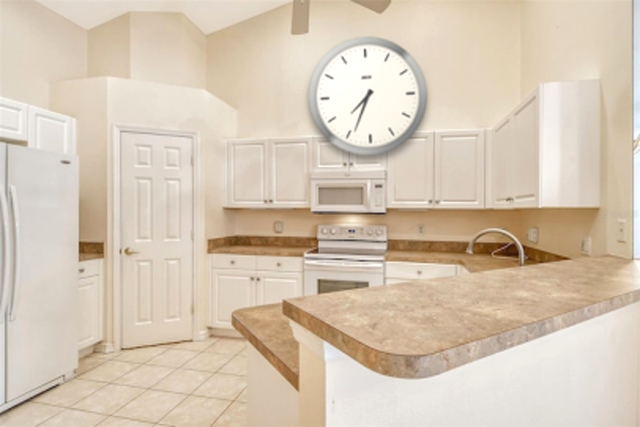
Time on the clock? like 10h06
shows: 7h34
